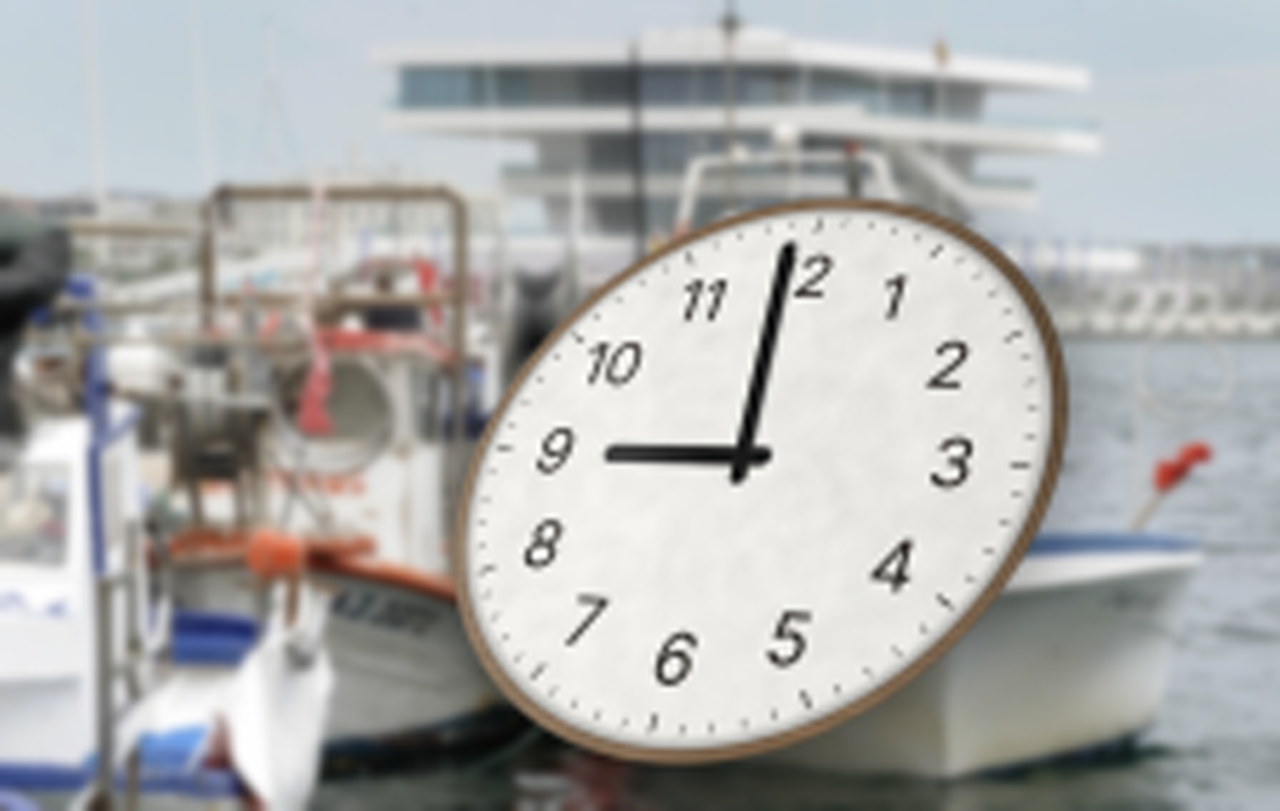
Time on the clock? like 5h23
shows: 8h59
